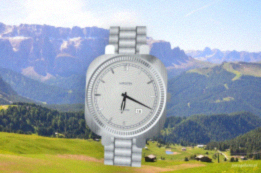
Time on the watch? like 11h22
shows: 6h19
